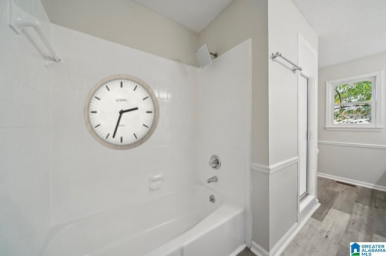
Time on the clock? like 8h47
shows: 2h33
